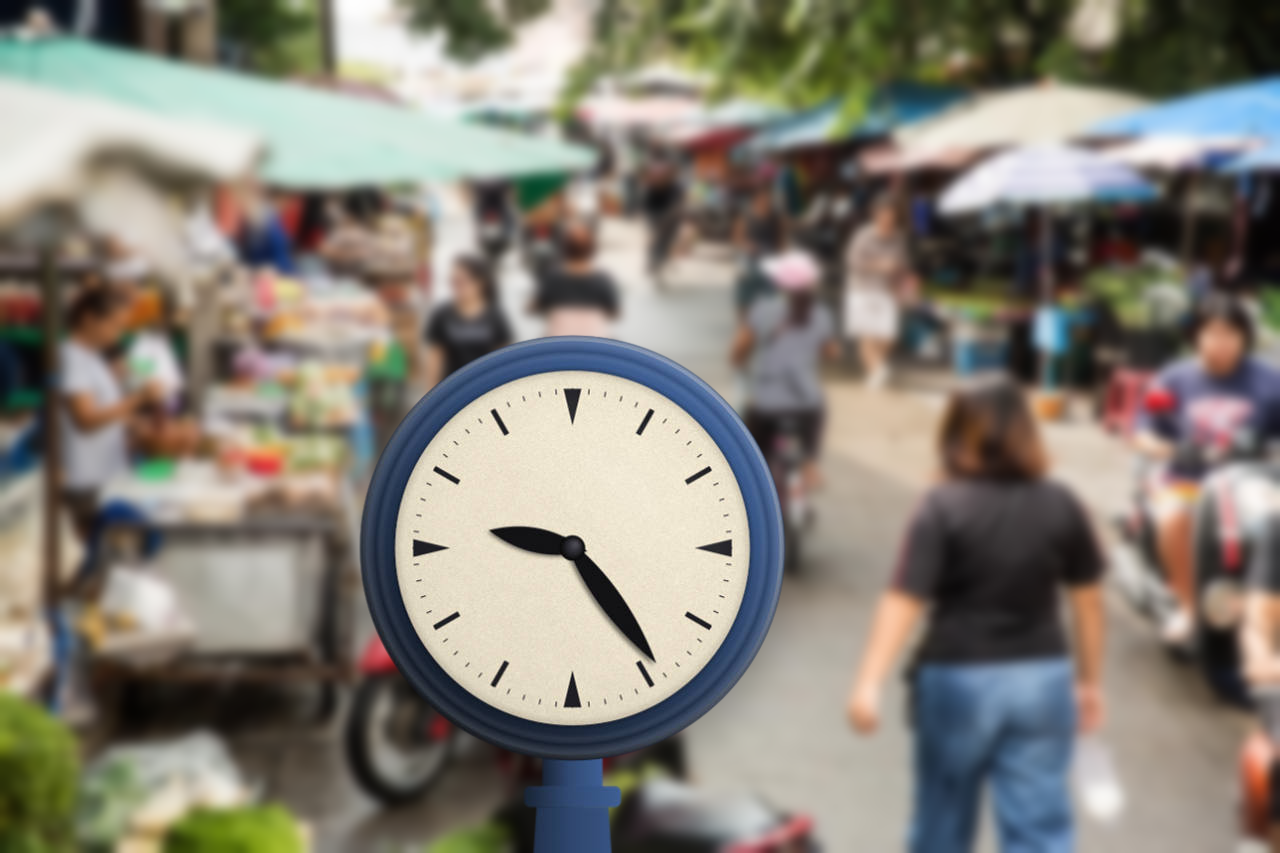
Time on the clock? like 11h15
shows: 9h24
